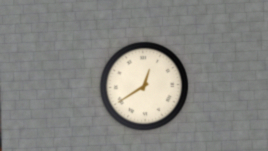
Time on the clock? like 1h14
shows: 12h40
